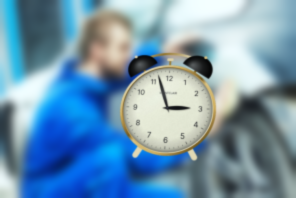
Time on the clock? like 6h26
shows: 2h57
